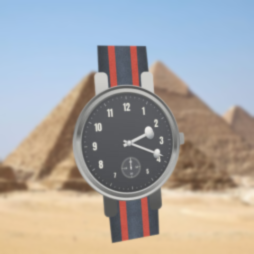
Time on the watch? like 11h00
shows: 2h19
